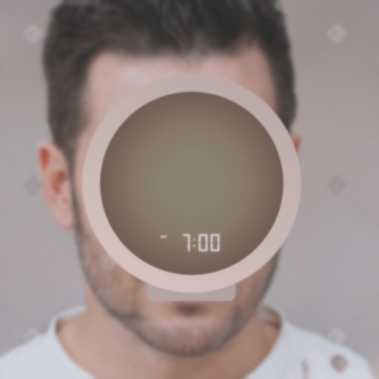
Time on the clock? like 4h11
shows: 7h00
